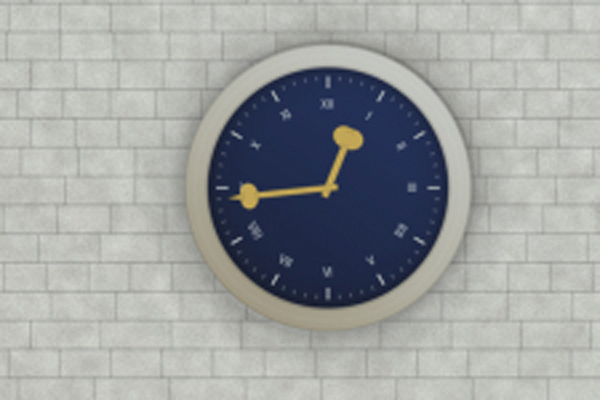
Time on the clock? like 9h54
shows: 12h44
